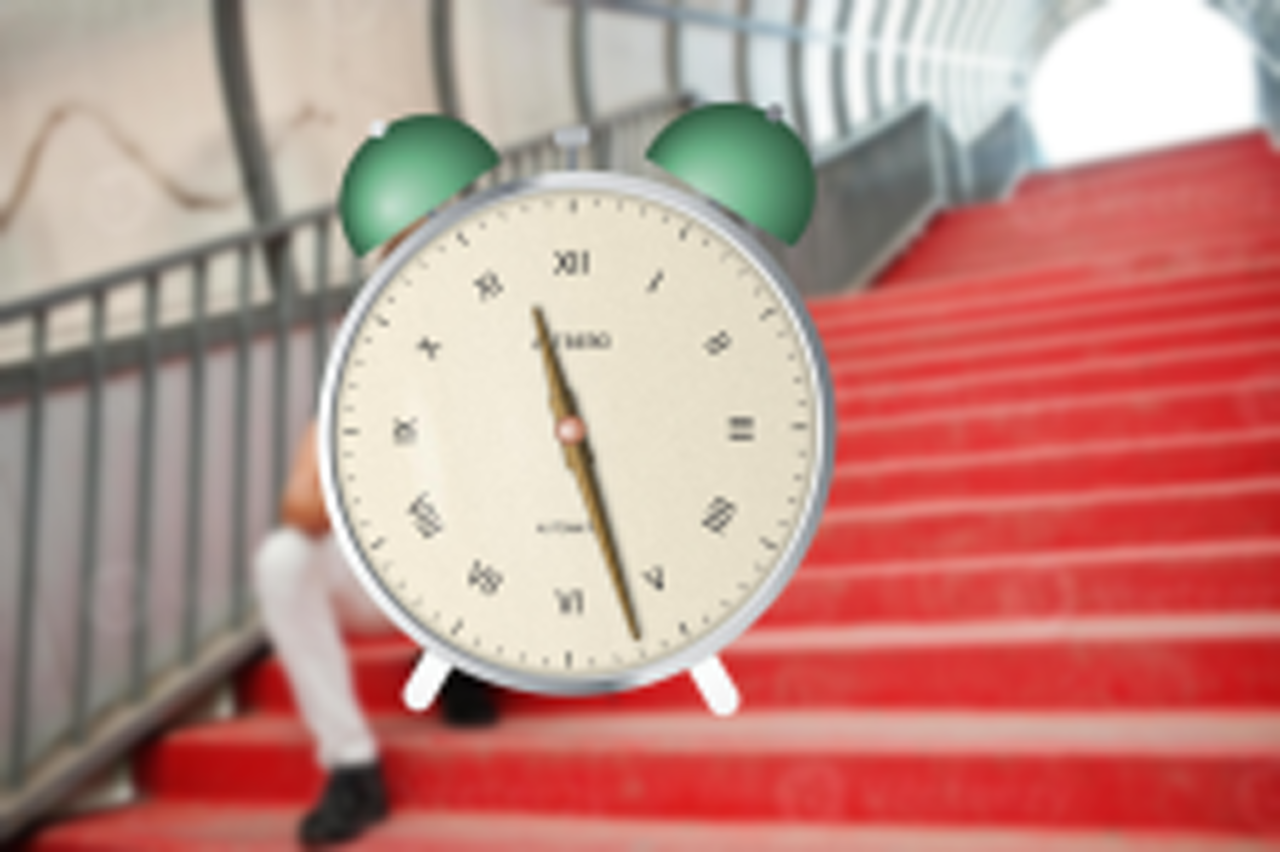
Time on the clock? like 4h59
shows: 11h27
